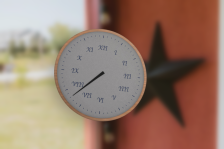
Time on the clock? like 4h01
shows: 7h38
